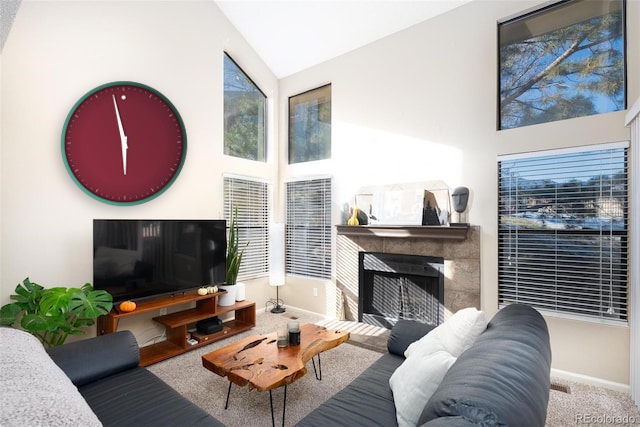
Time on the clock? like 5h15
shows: 5h58
